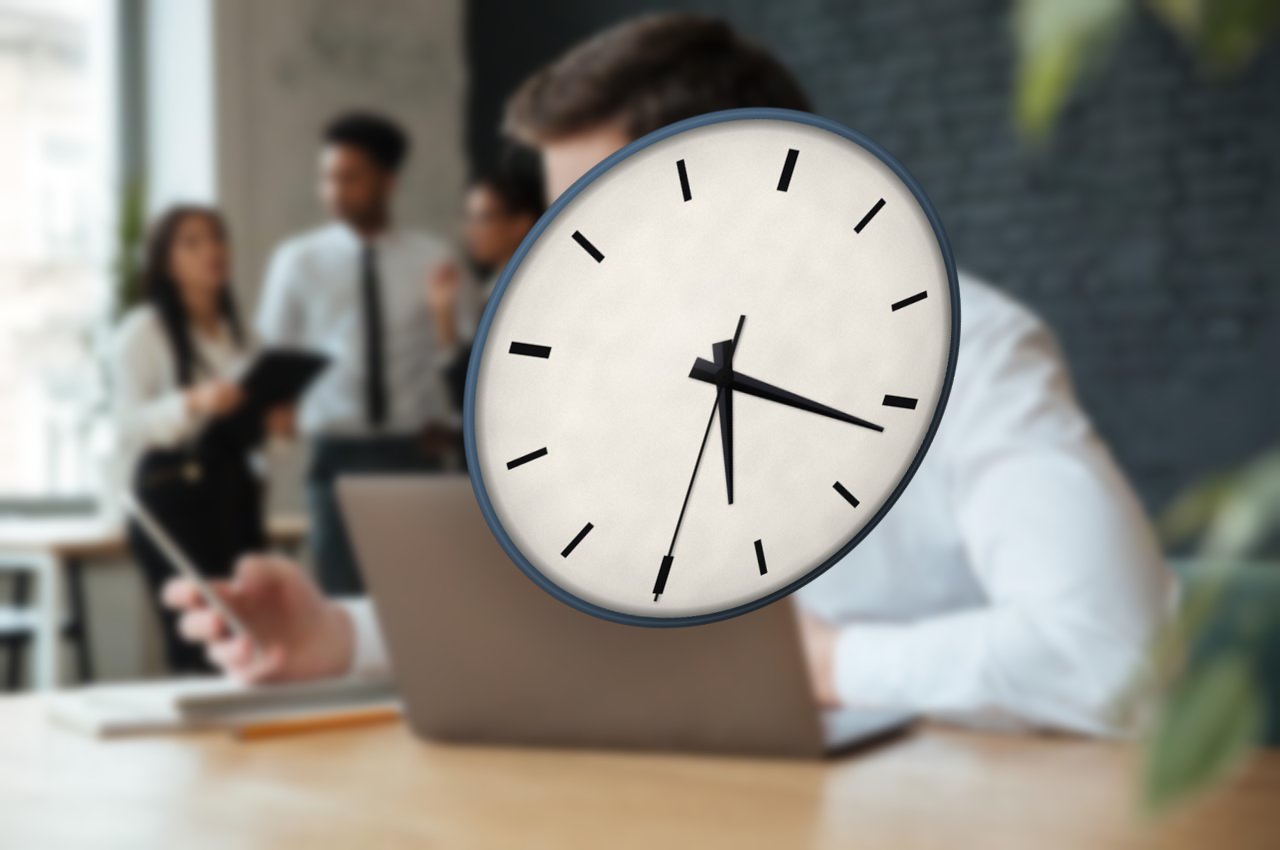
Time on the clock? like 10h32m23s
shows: 5h16m30s
